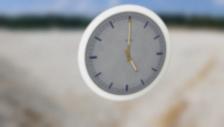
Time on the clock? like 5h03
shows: 5h00
